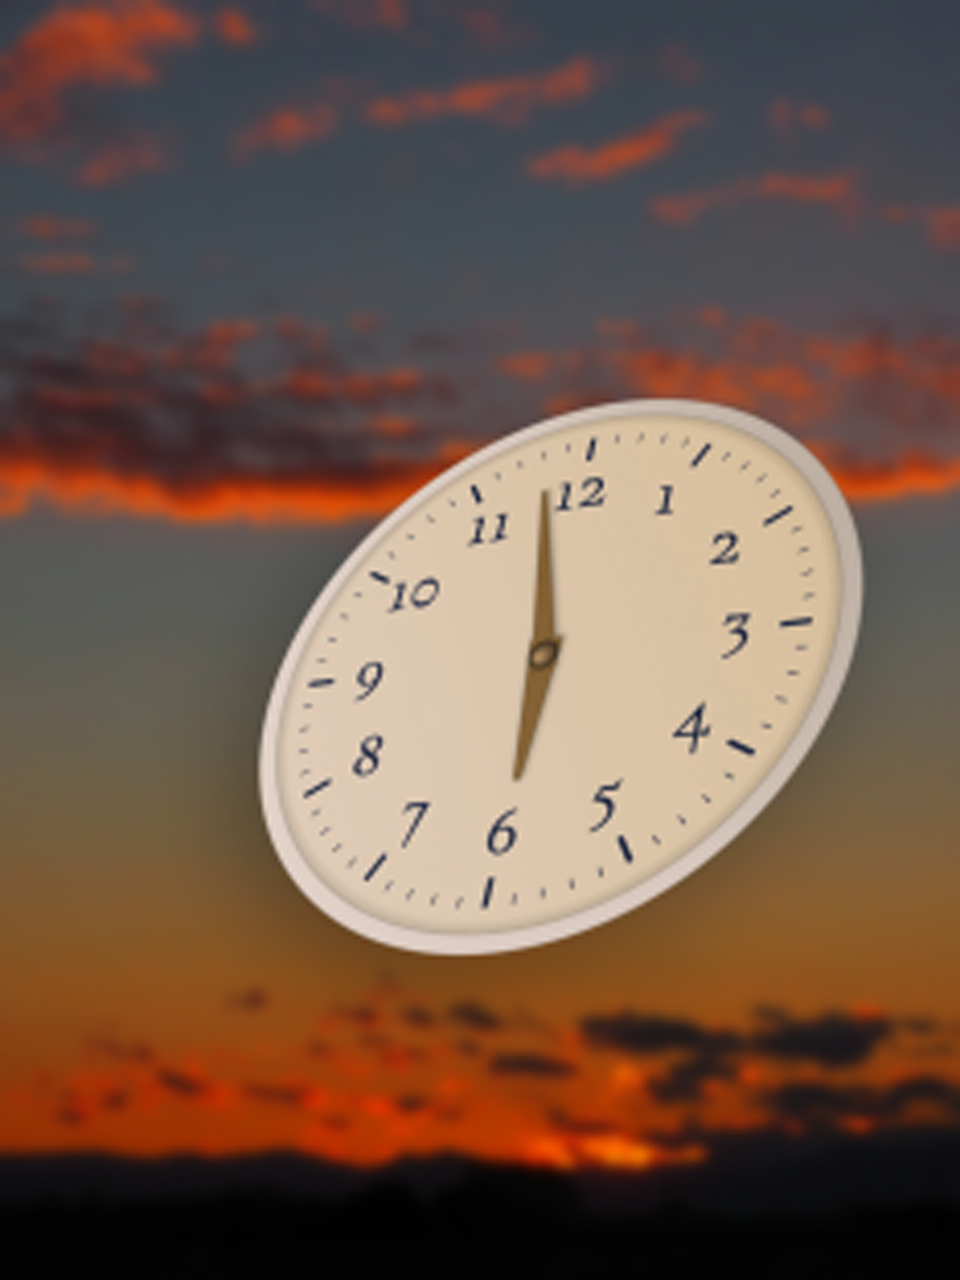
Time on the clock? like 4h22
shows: 5h58
